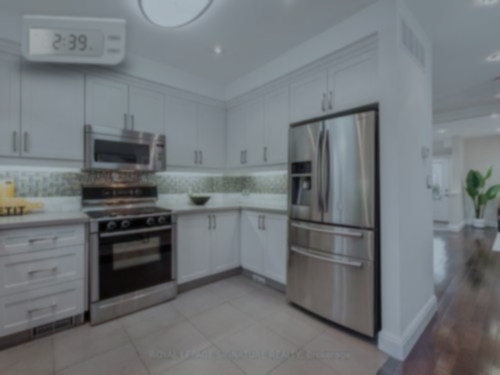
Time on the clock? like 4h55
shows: 2h39
